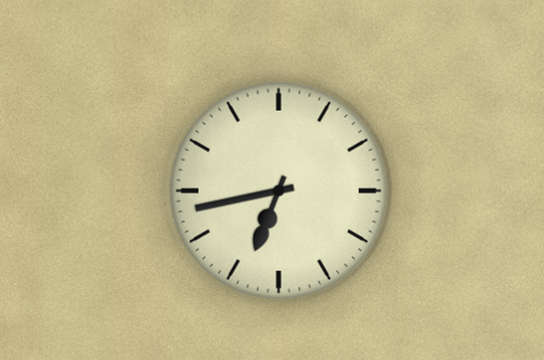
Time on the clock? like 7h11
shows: 6h43
